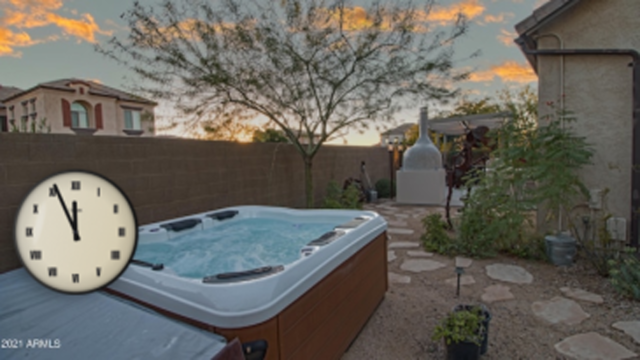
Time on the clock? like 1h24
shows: 11h56
